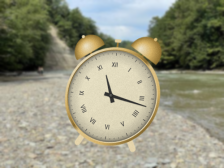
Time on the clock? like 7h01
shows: 11h17
